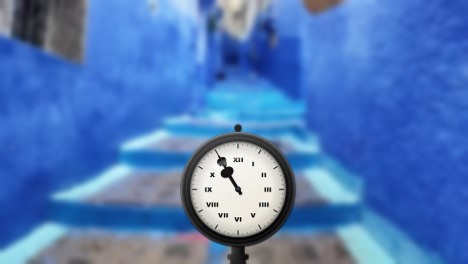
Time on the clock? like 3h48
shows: 10h55
